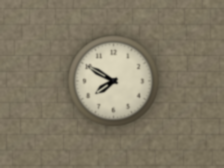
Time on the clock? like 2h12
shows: 7h50
